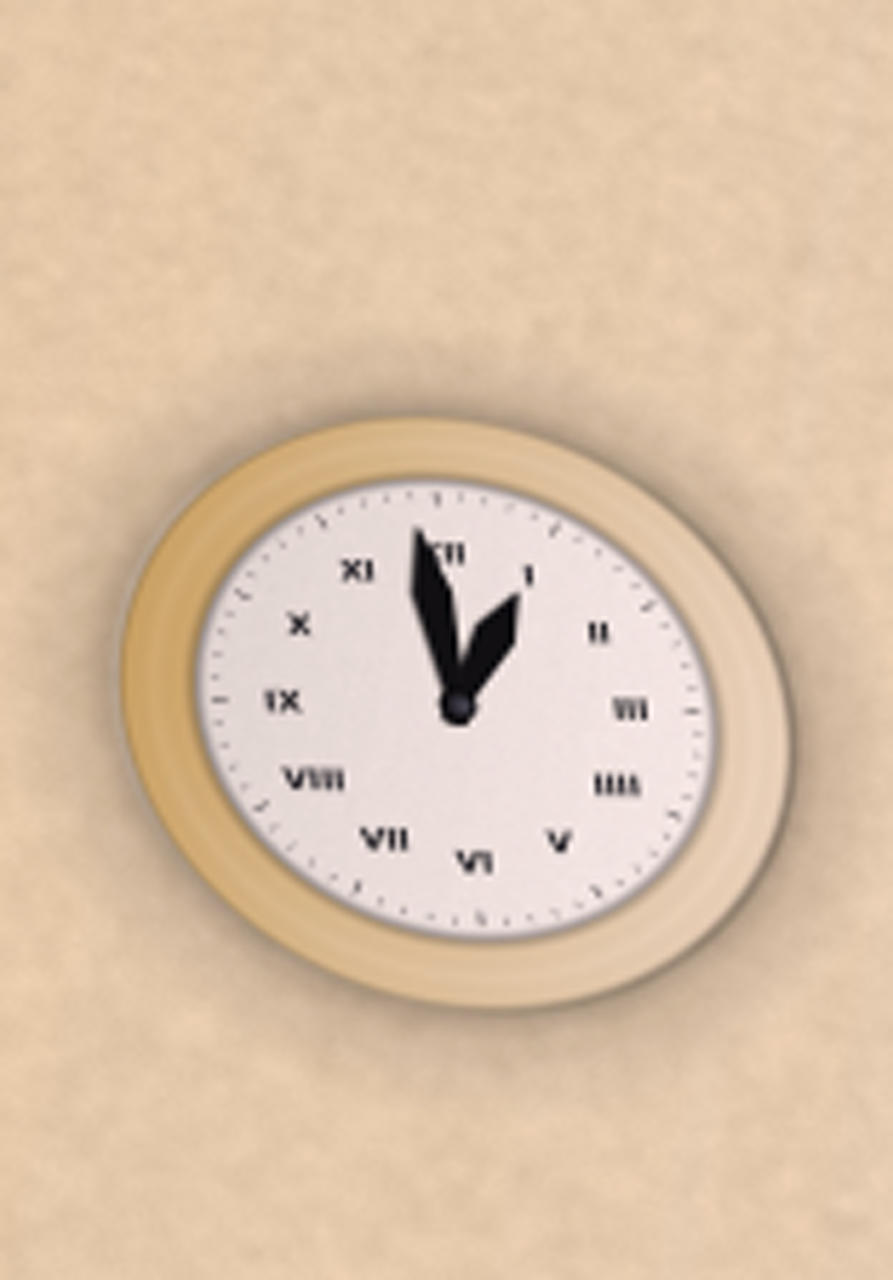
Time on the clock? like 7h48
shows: 12h59
